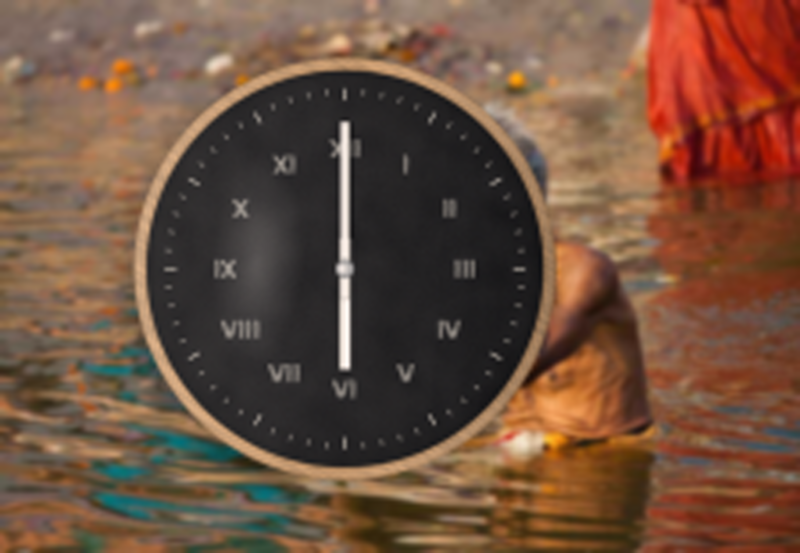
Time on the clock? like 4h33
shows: 6h00
